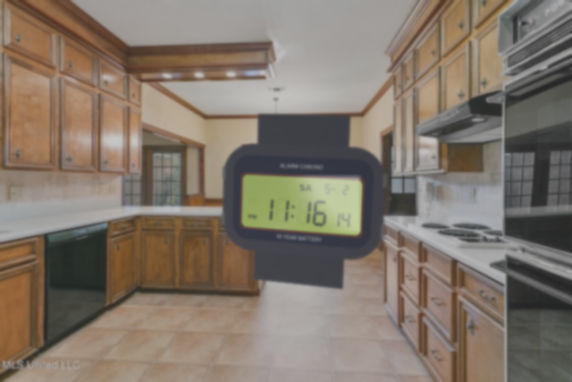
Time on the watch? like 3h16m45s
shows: 11h16m14s
